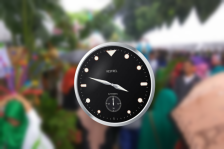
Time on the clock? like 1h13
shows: 3h48
